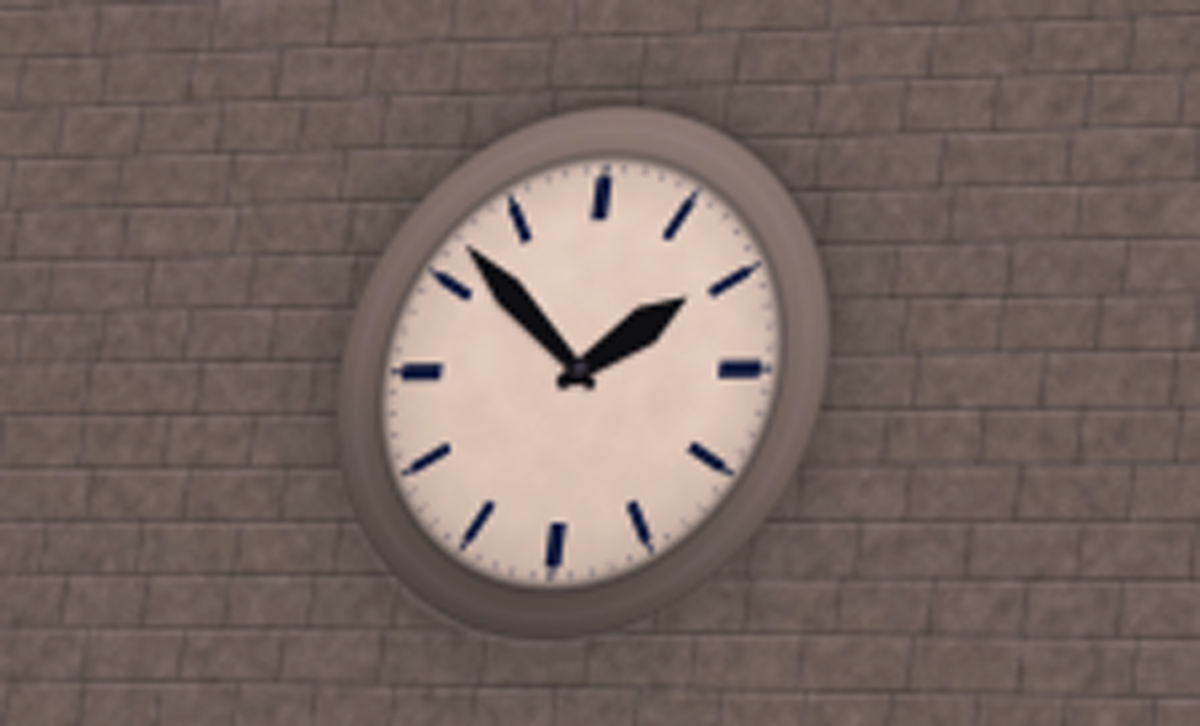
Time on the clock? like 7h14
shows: 1h52
